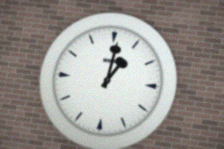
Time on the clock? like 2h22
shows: 1h01
